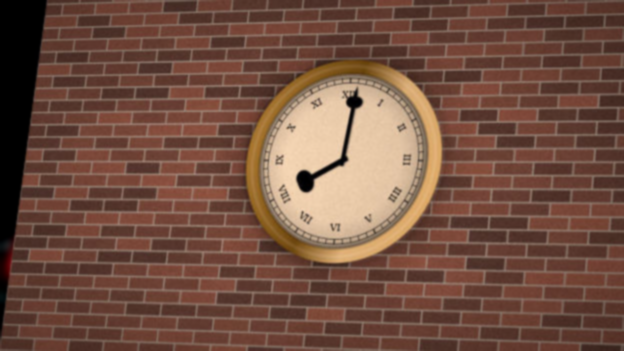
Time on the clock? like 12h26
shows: 8h01
